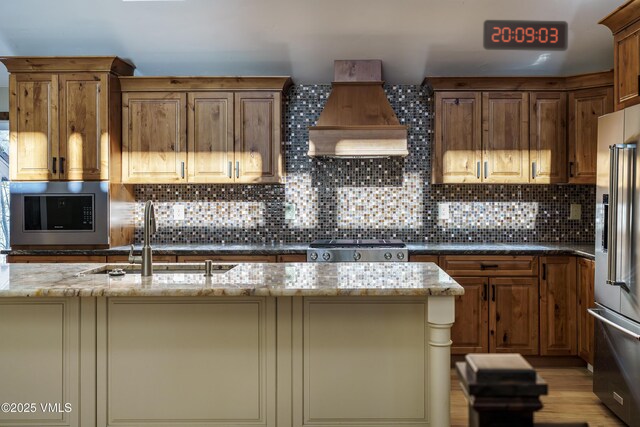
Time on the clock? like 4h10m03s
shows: 20h09m03s
